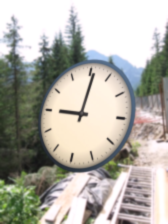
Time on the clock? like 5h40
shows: 9h01
